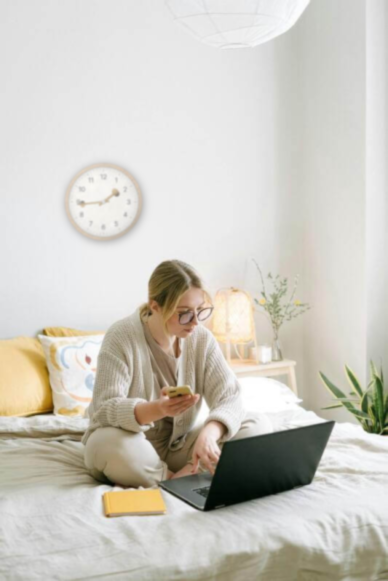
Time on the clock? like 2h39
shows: 1h44
